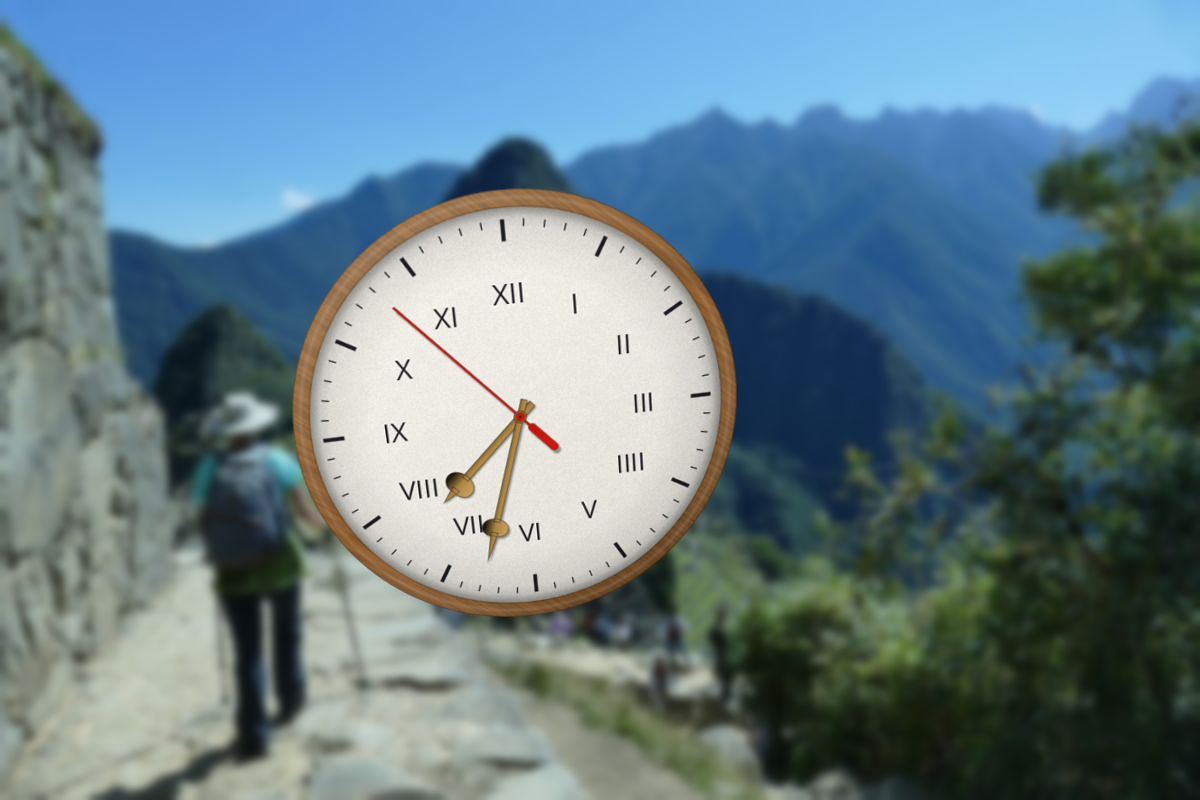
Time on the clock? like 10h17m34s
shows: 7h32m53s
